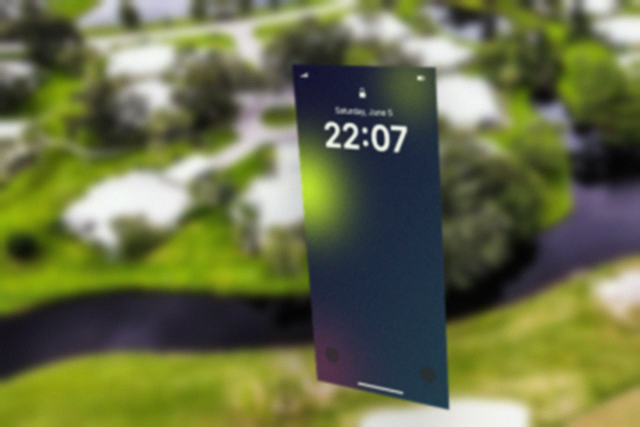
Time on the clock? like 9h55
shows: 22h07
